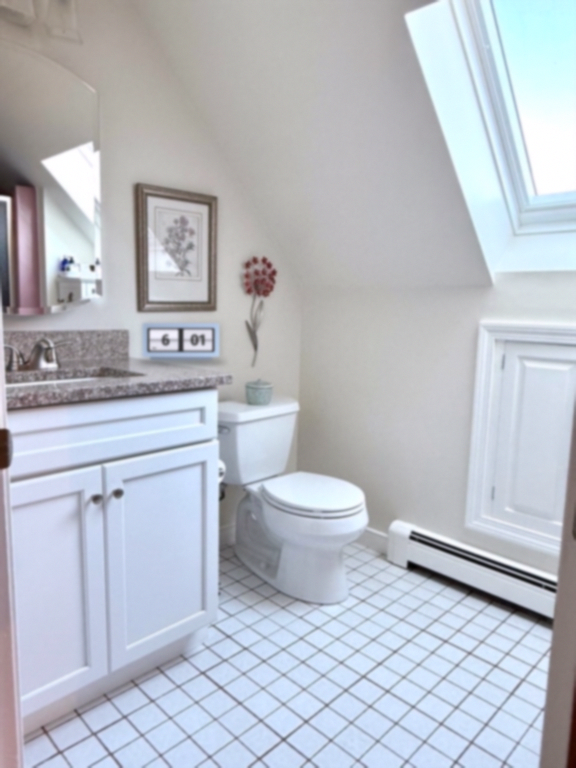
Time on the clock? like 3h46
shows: 6h01
